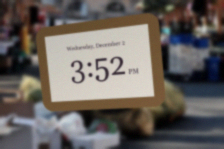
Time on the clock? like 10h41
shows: 3h52
